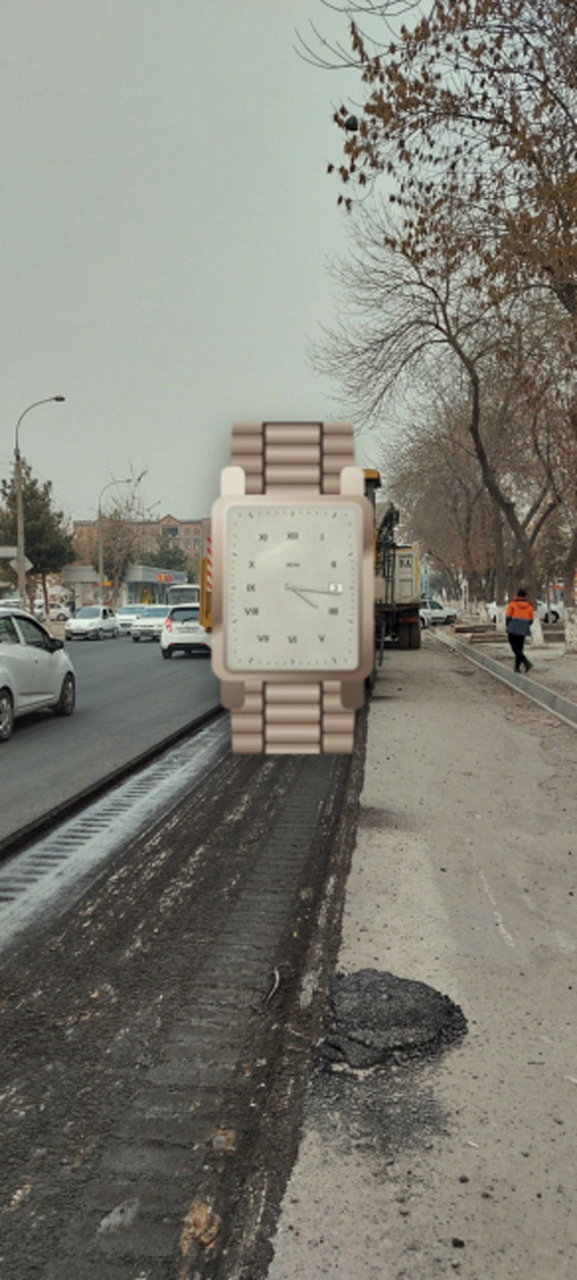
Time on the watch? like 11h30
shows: 4h16
